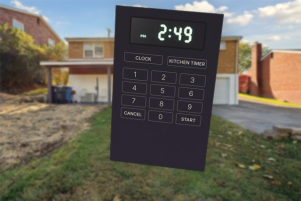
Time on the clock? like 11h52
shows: 2h49
